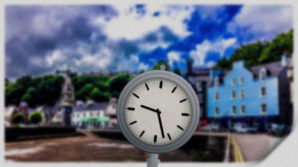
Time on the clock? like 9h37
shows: 9h27
